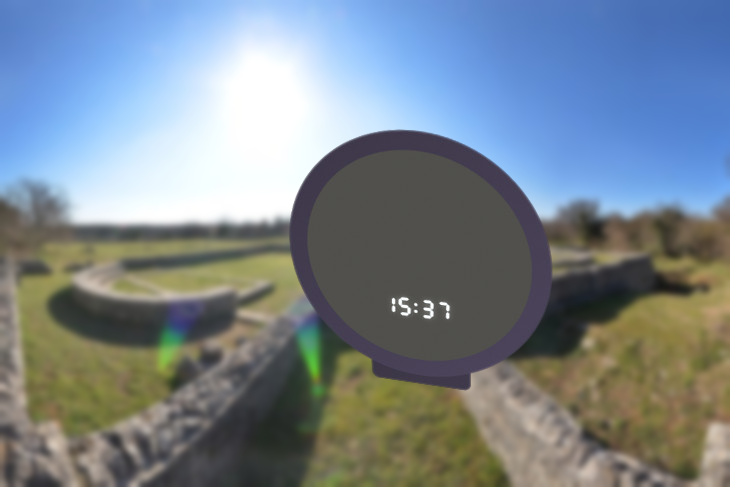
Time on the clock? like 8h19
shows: 15h37
